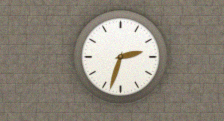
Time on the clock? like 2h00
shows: 2h33
